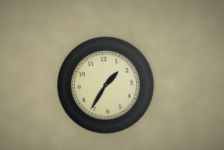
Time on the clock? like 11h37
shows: 1h36
